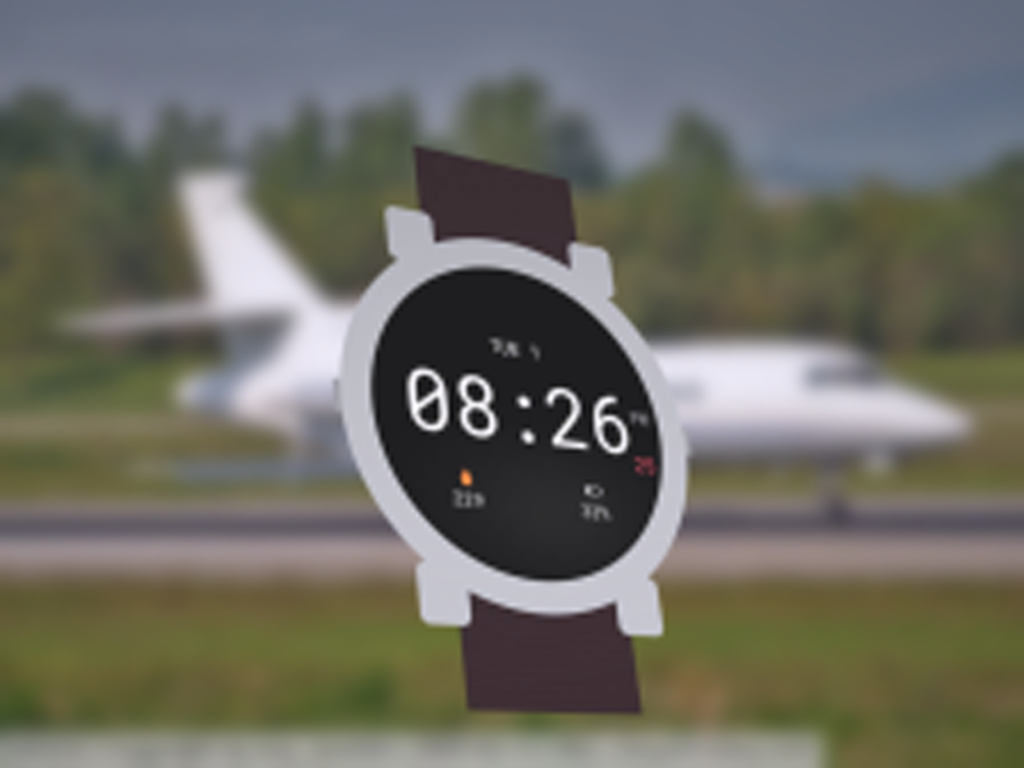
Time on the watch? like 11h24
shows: 8h26
